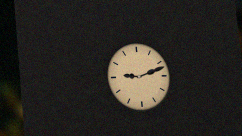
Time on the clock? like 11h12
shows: 9h12
